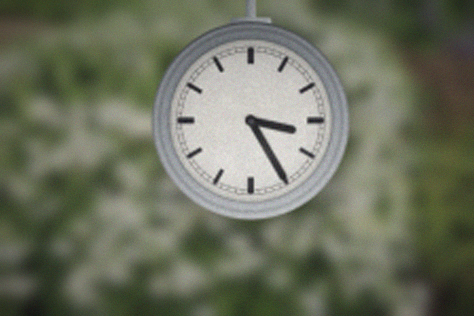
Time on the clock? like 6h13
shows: 3h25
